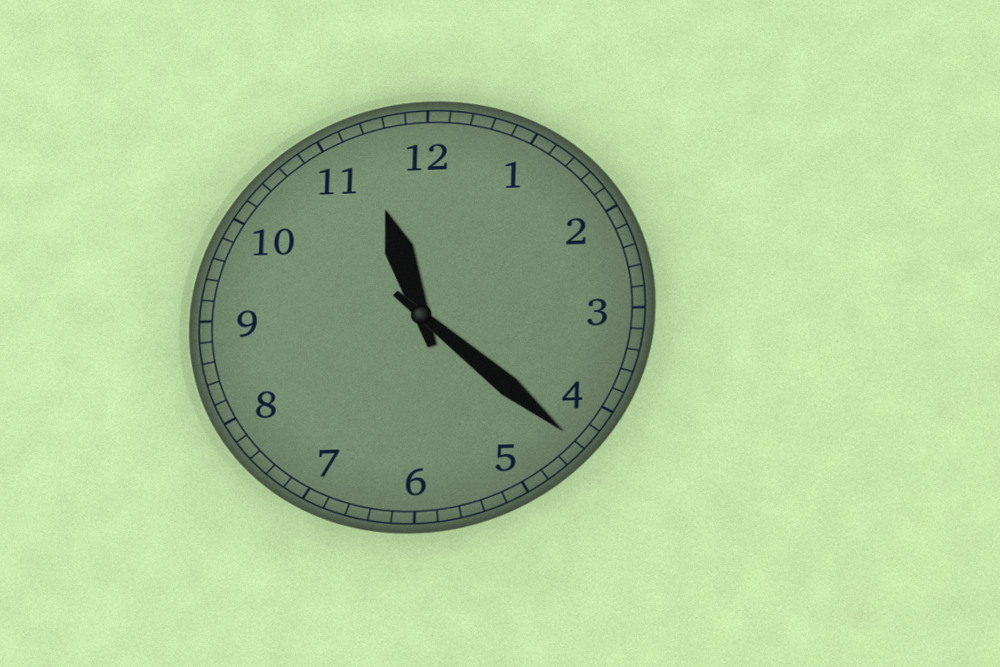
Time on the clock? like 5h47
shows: 11h22
